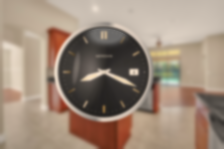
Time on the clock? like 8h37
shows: 8h19
